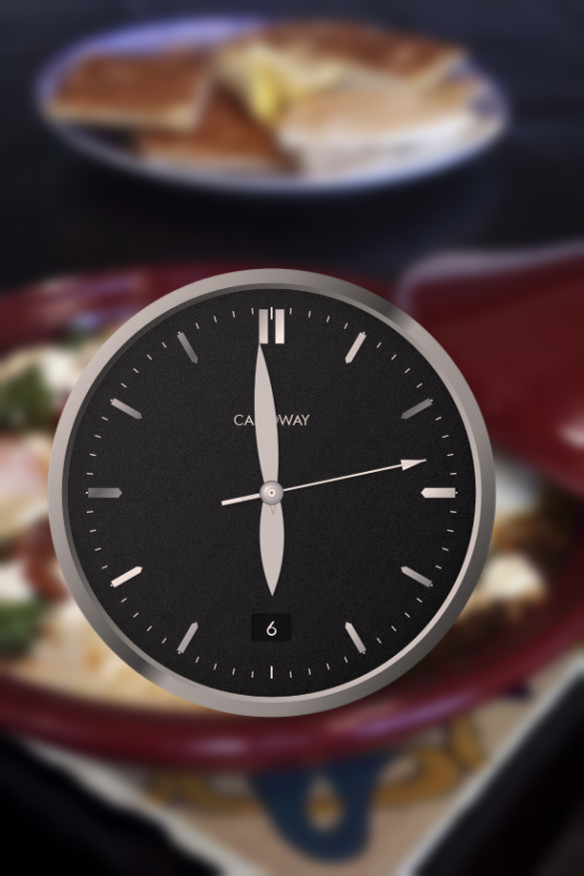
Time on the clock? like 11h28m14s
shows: 5h59m13s
